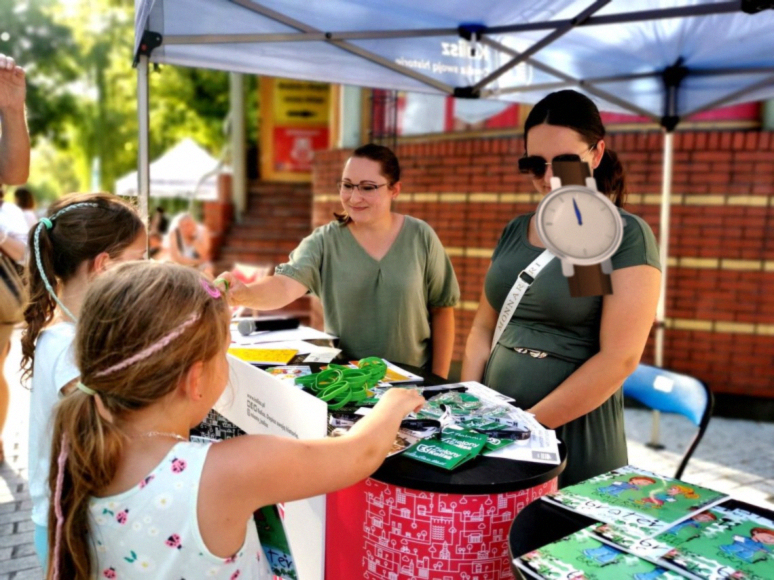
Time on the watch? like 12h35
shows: 11h59
